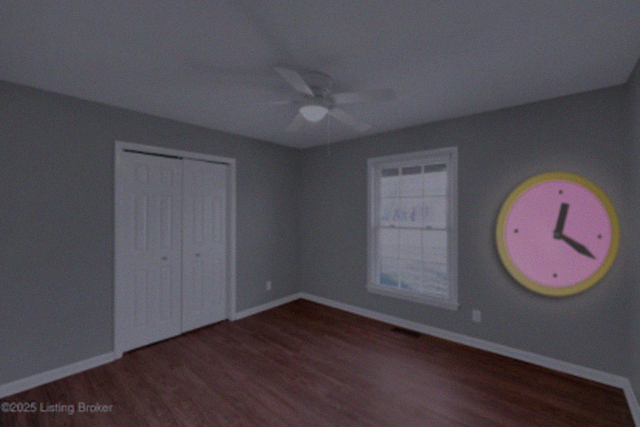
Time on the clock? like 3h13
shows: 12h20
